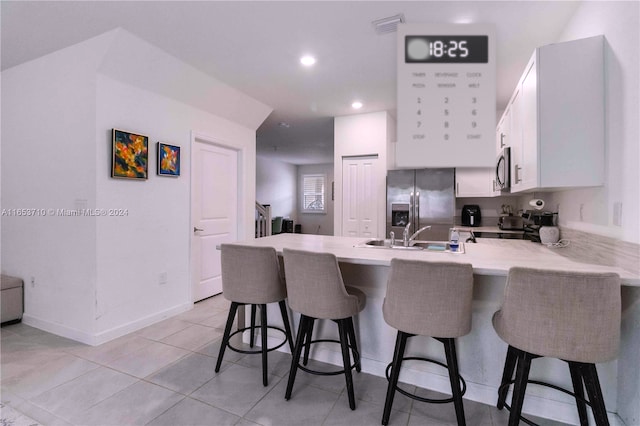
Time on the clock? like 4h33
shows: 18h25
